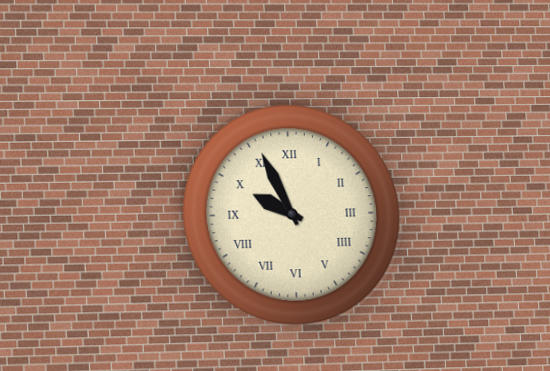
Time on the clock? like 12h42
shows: 9h56
